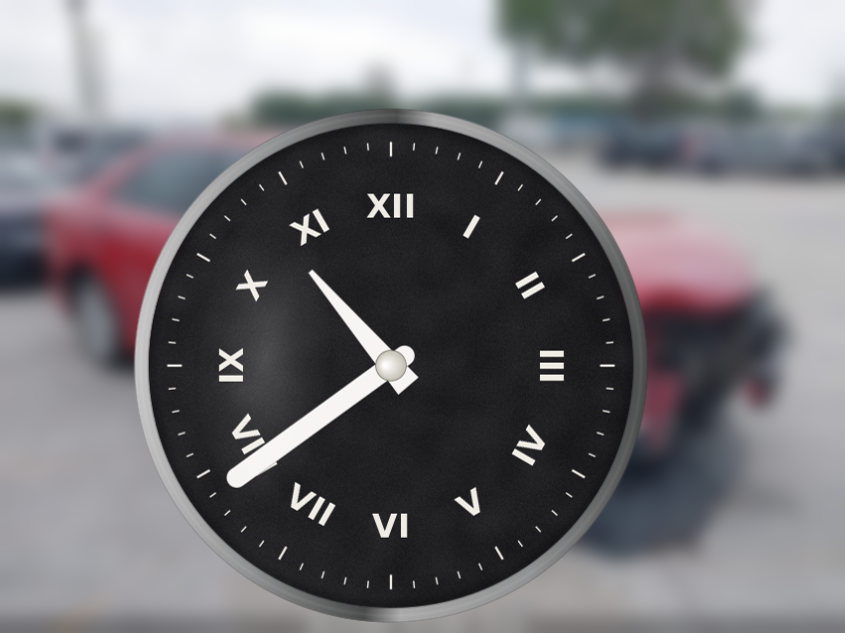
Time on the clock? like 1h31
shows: 10h39
